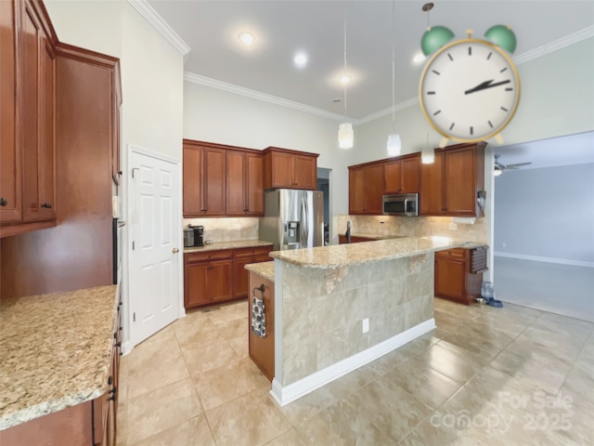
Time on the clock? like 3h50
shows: 2h13
